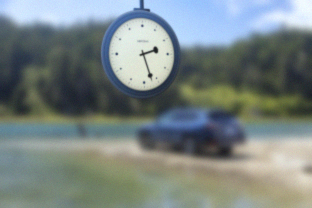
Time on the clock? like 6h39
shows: 2h27
